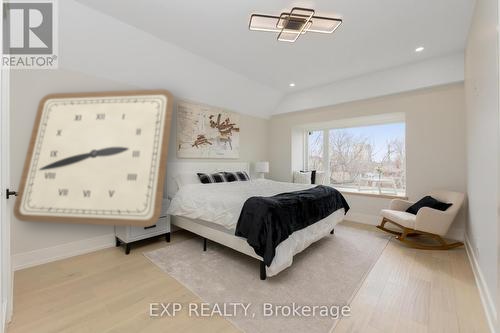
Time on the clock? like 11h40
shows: 2h42
